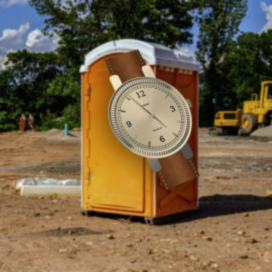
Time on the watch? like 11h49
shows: 4h56
